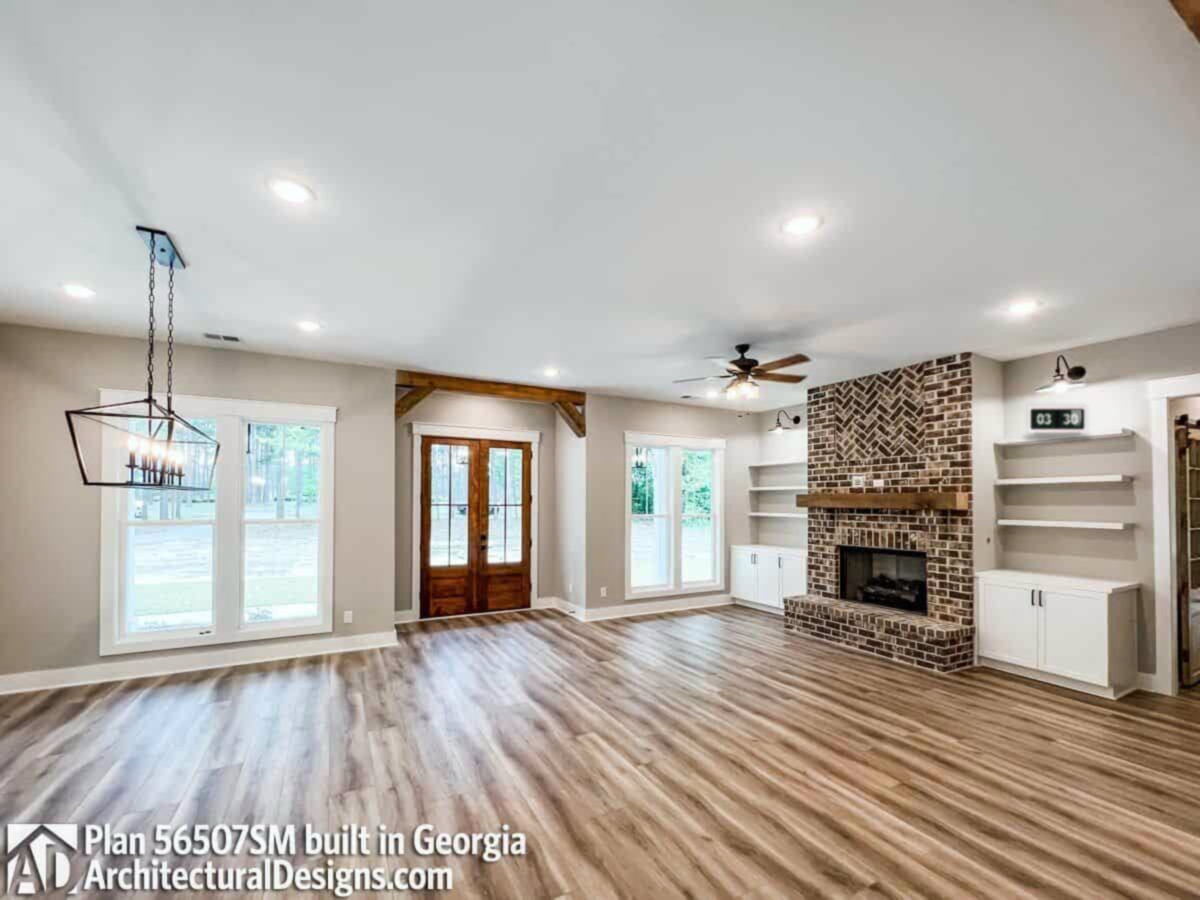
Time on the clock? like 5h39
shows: 3h30
